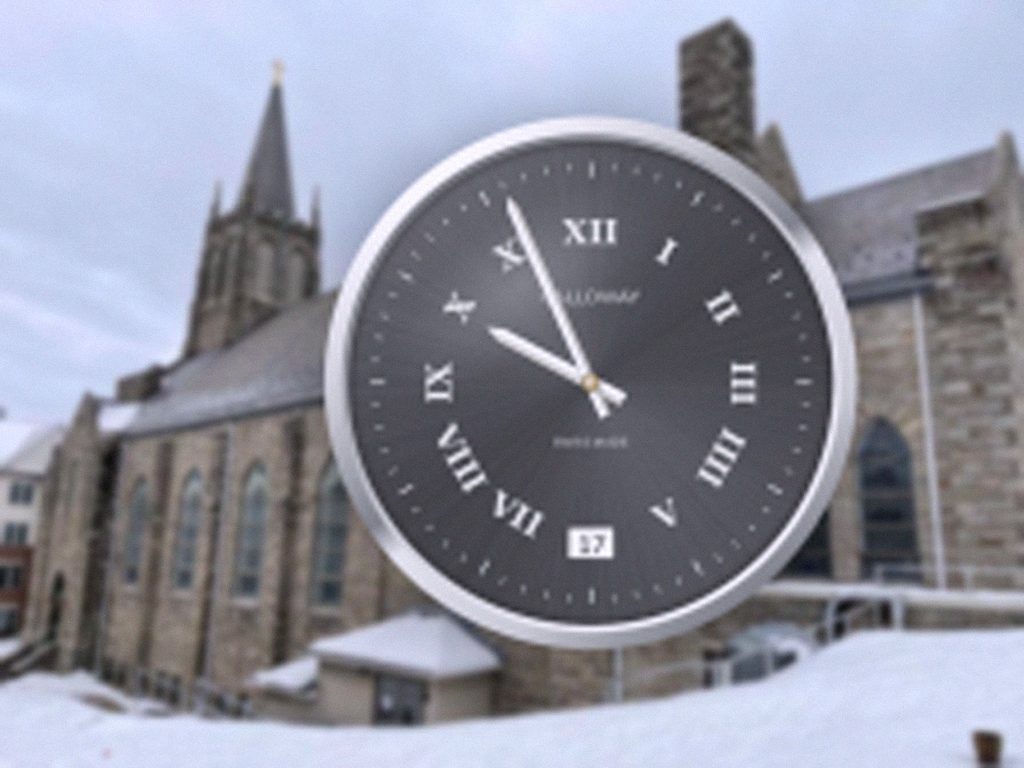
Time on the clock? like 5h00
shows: 9h56
